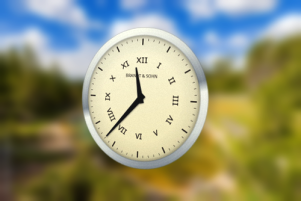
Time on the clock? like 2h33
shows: 11h37
